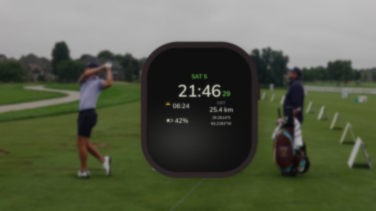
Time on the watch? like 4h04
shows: 21h46
